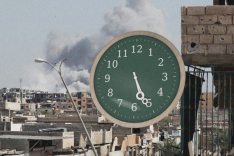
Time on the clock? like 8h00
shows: 5h26
